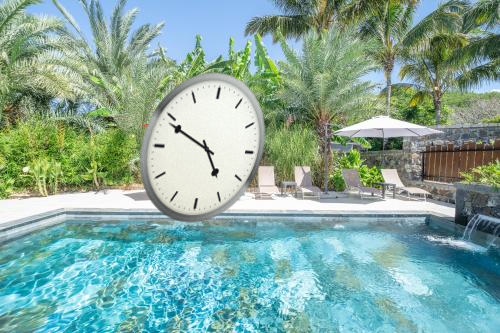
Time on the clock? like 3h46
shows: 4h49
